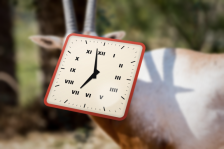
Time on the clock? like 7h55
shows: 6h58
